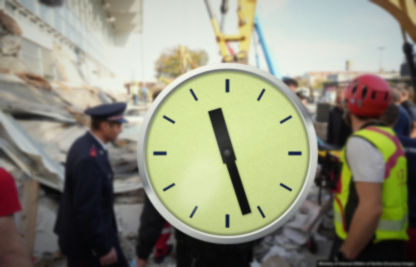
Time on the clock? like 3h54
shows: 11h27
